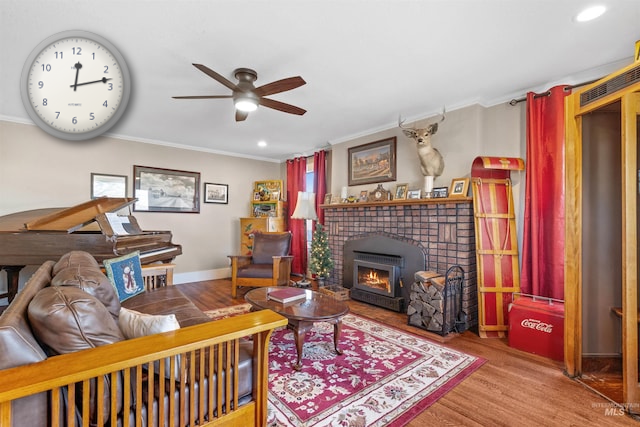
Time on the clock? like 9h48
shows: 12h13
